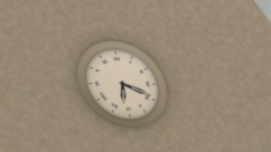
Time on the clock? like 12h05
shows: 6h19
